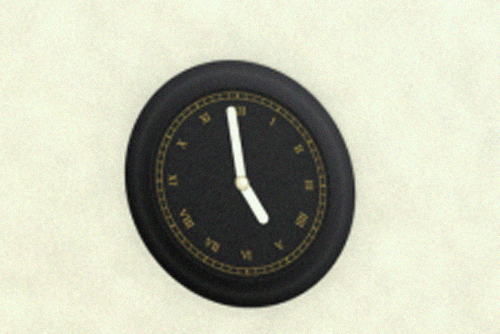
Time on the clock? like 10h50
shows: 4h59
